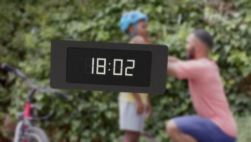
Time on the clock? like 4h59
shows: 18h02
